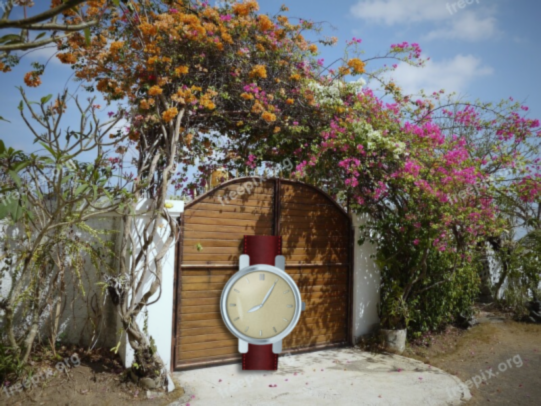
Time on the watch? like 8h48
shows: 8h05
